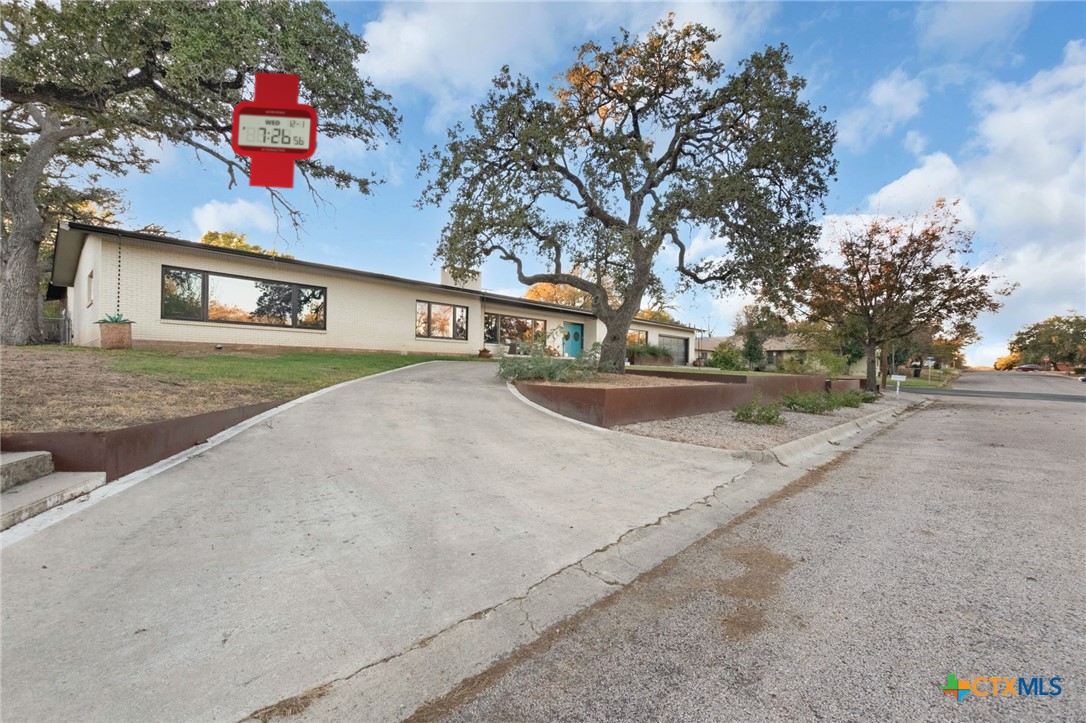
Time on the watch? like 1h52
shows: 7h26
